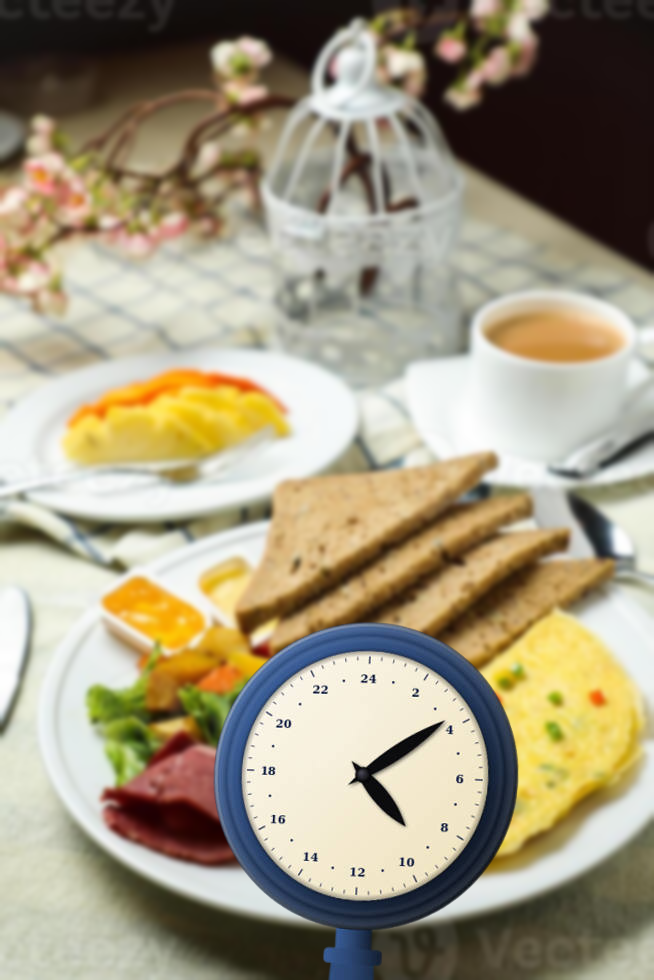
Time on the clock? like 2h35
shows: 9h09
